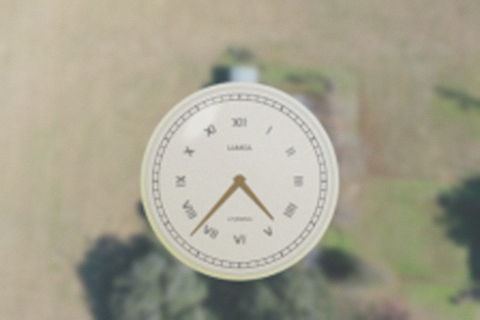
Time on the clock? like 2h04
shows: 4h37
